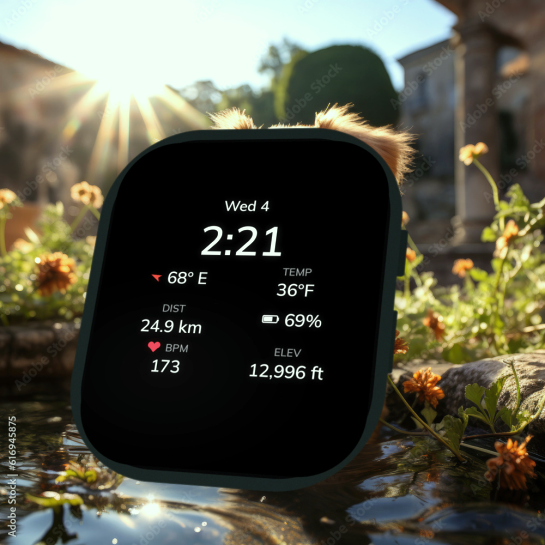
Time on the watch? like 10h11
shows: 2h21
